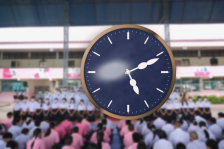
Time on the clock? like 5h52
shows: 5h11
